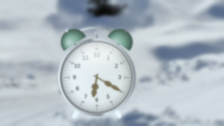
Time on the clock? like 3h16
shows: 6h20
